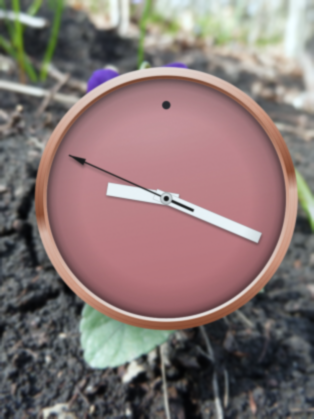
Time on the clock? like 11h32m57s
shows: 9h18m49s
